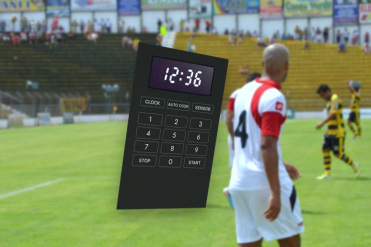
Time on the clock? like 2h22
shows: 12h36
